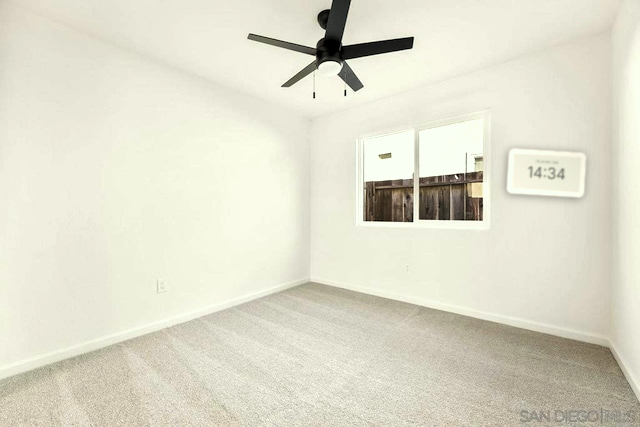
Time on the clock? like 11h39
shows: 14h34
